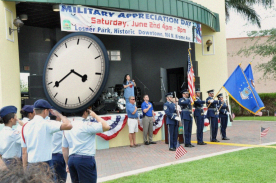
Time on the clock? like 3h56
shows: 3h38
